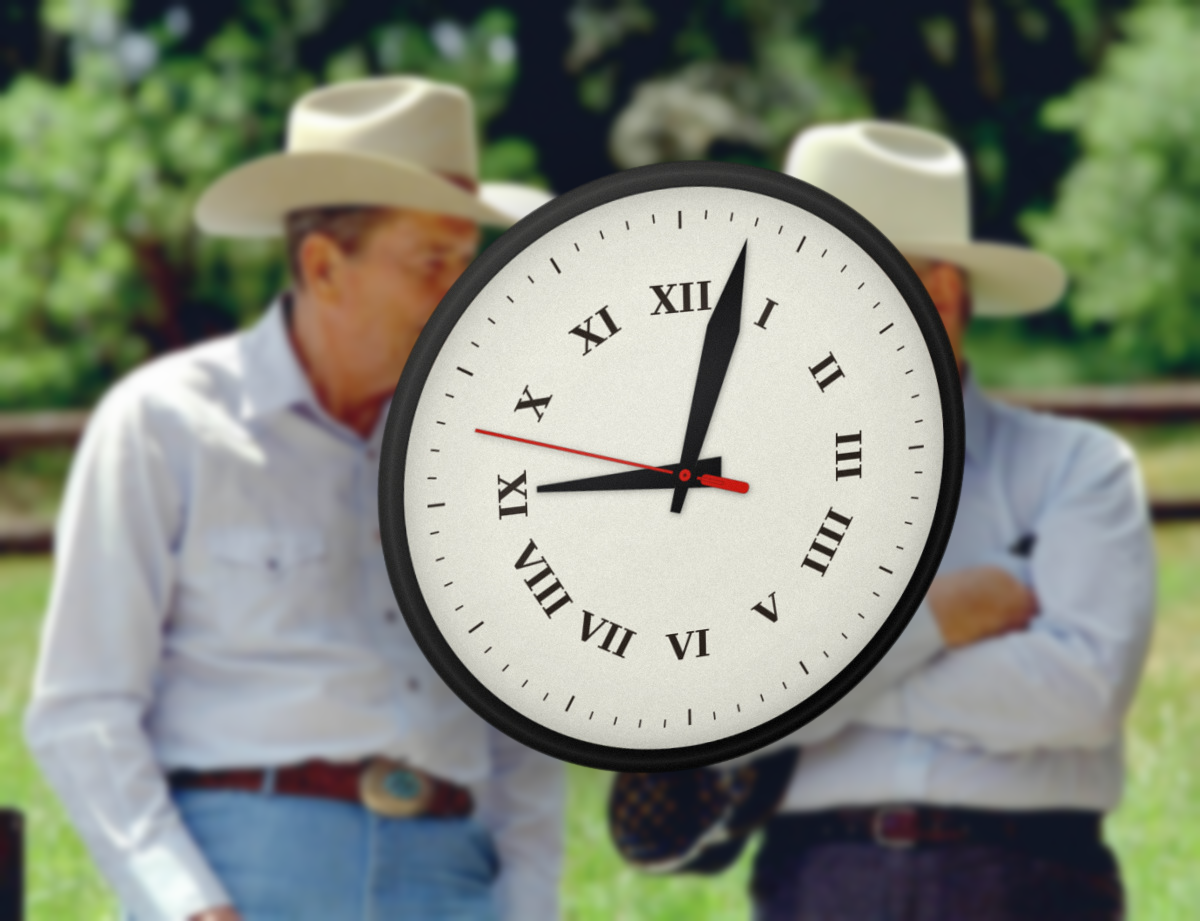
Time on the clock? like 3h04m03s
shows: 9h02m48s
